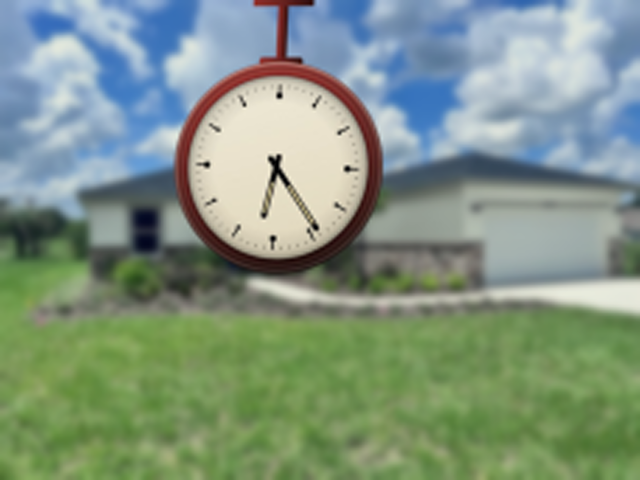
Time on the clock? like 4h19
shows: 6h24
